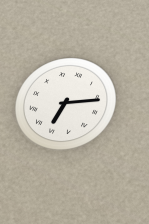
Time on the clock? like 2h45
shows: 6h11
